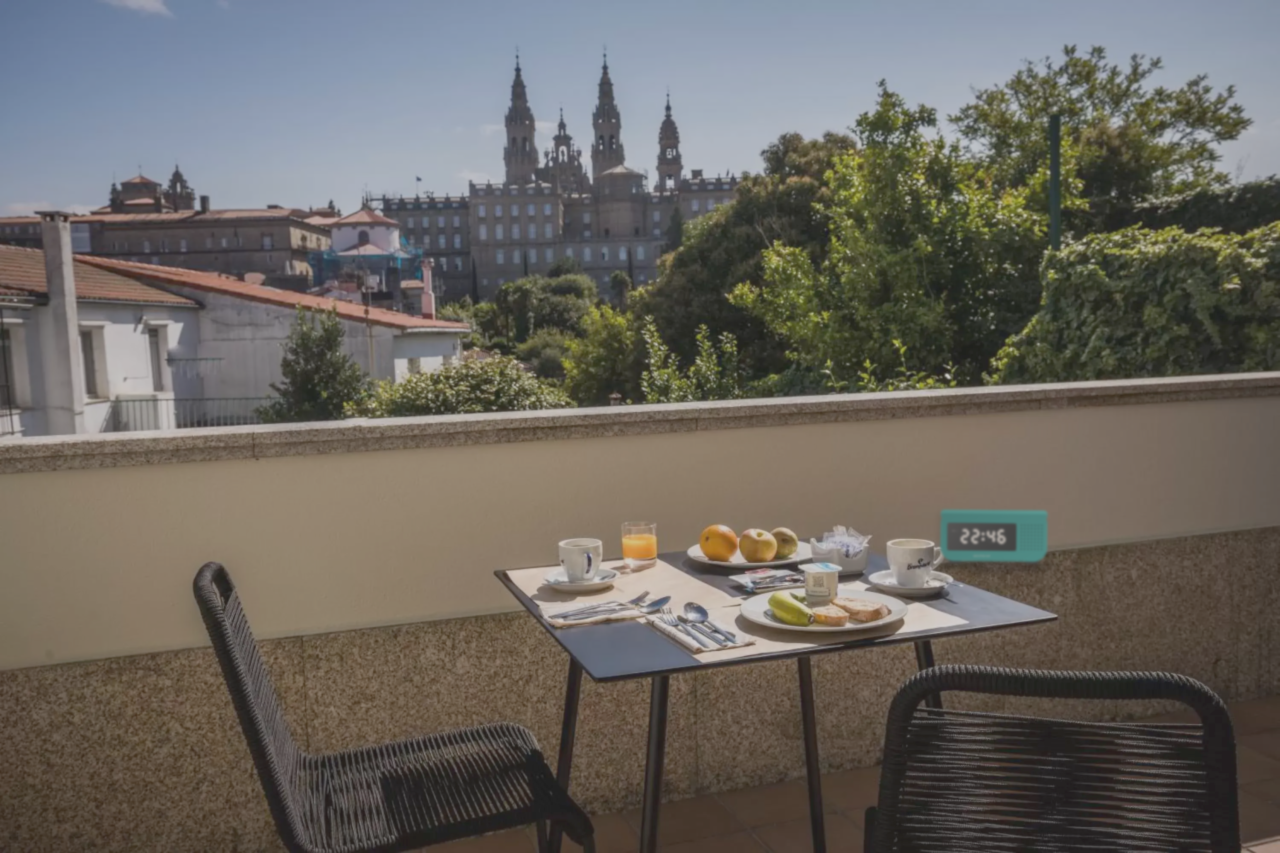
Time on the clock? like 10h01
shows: 22h46
